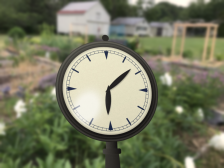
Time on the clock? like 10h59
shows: 6h08
